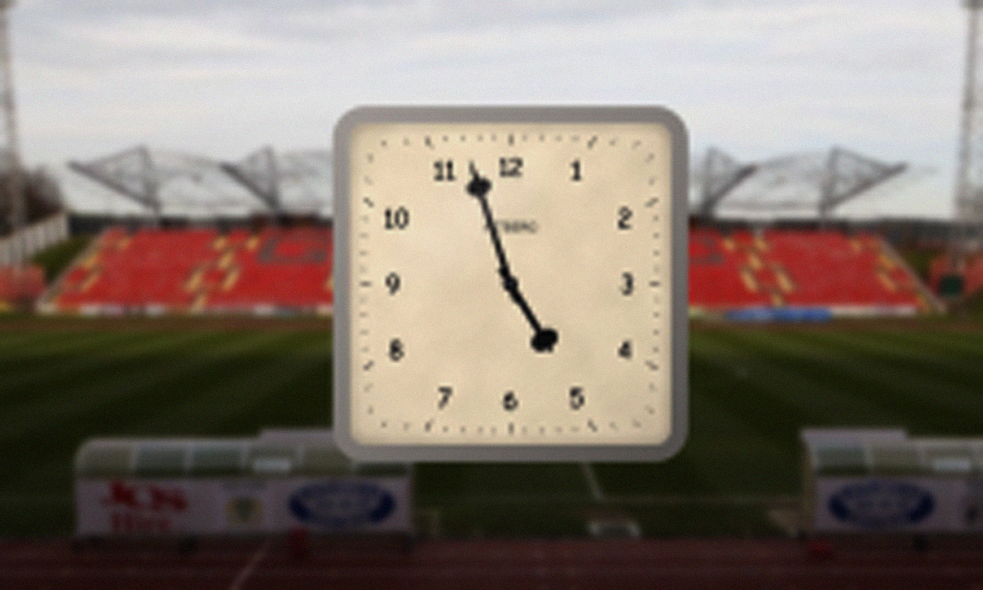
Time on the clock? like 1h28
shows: 4h57
